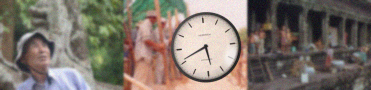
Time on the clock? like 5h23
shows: 5h41
